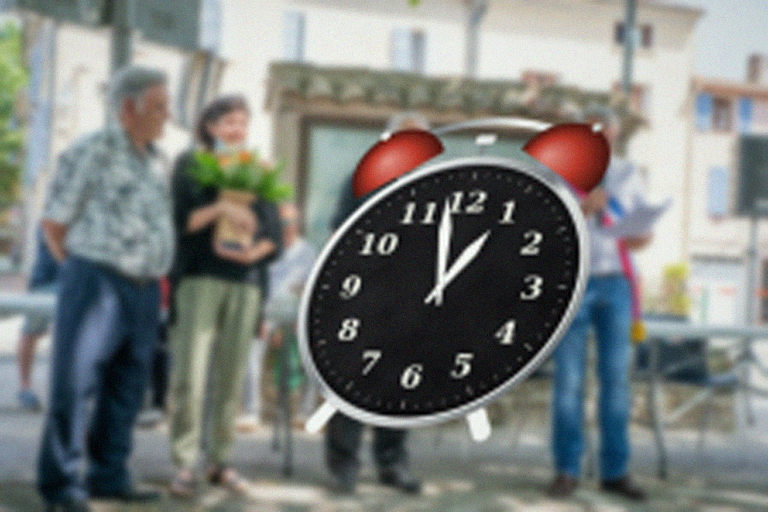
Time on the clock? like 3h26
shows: 12h58
